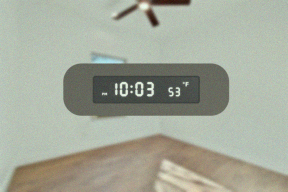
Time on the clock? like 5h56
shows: 10h03
